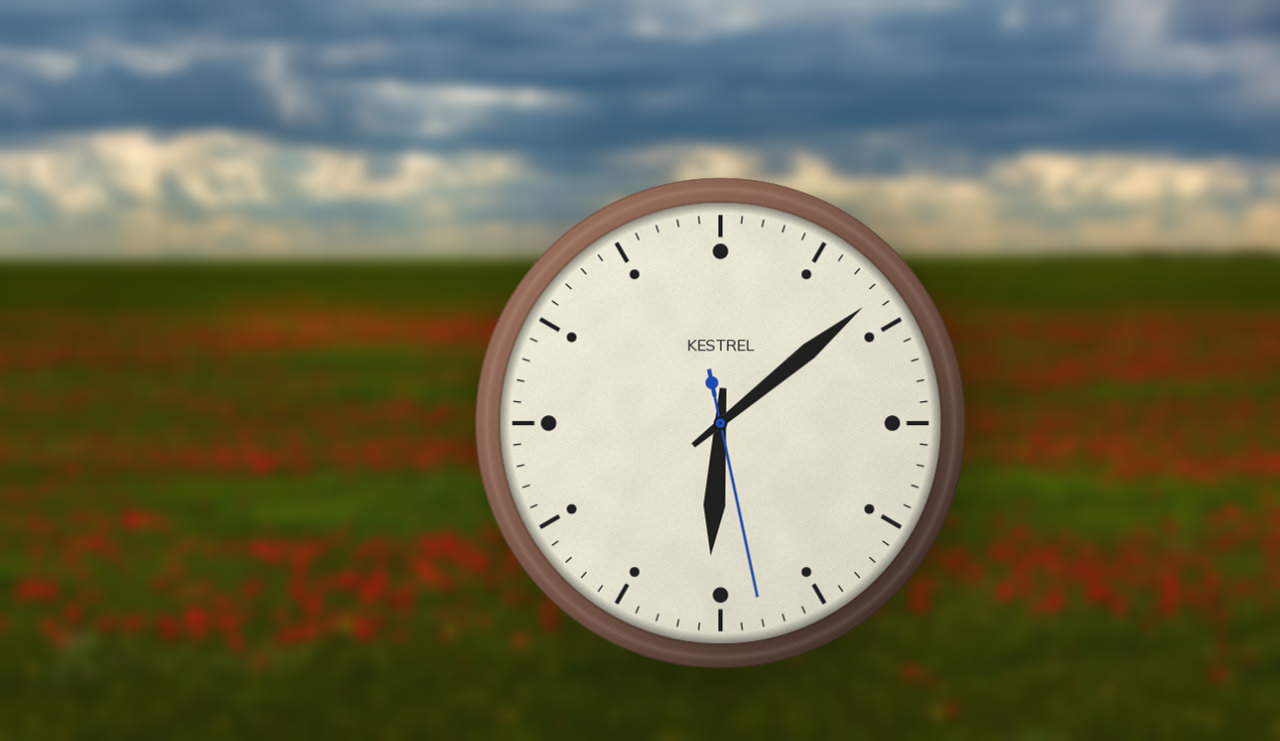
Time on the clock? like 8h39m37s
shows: 6h08m28s
